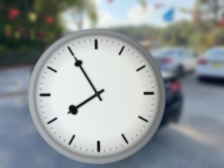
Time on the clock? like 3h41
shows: 7h55
